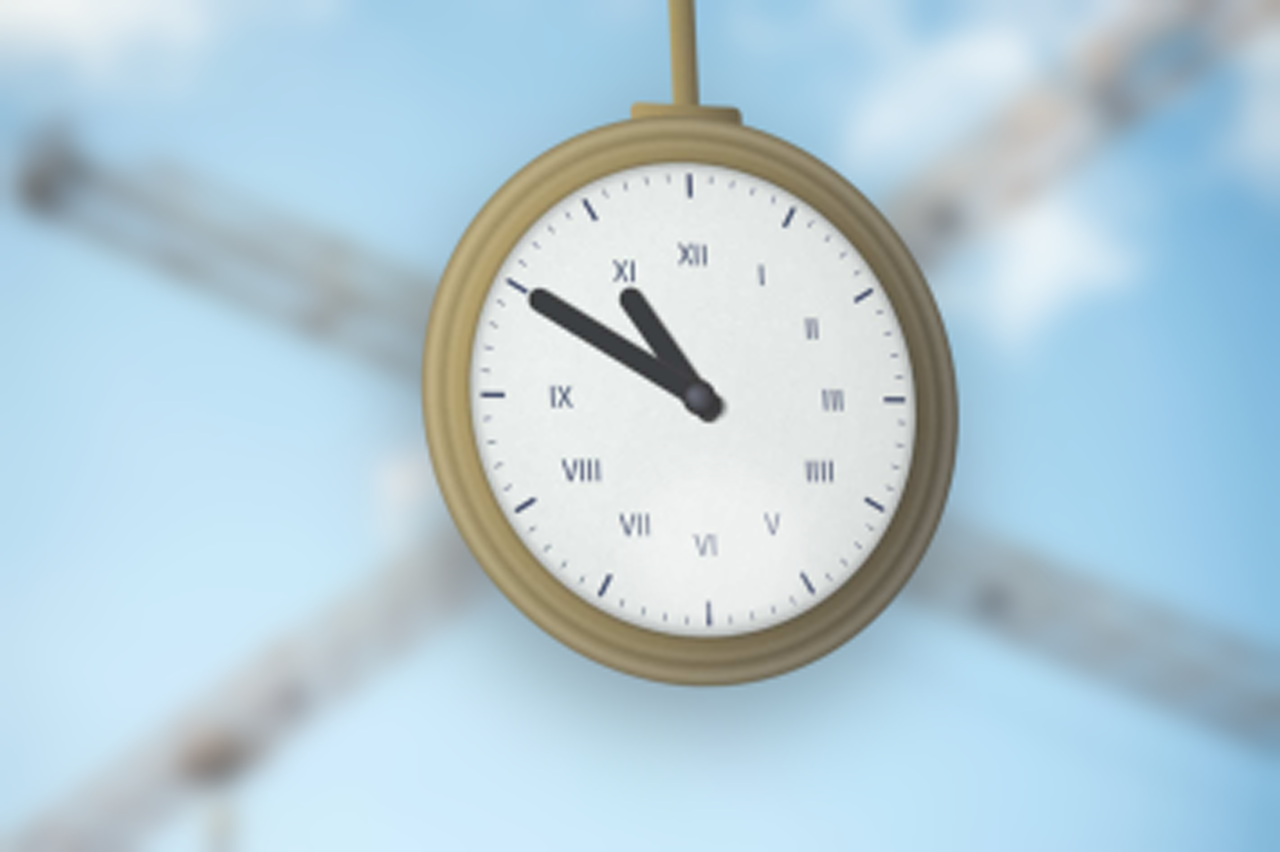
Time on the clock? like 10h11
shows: 10h50
